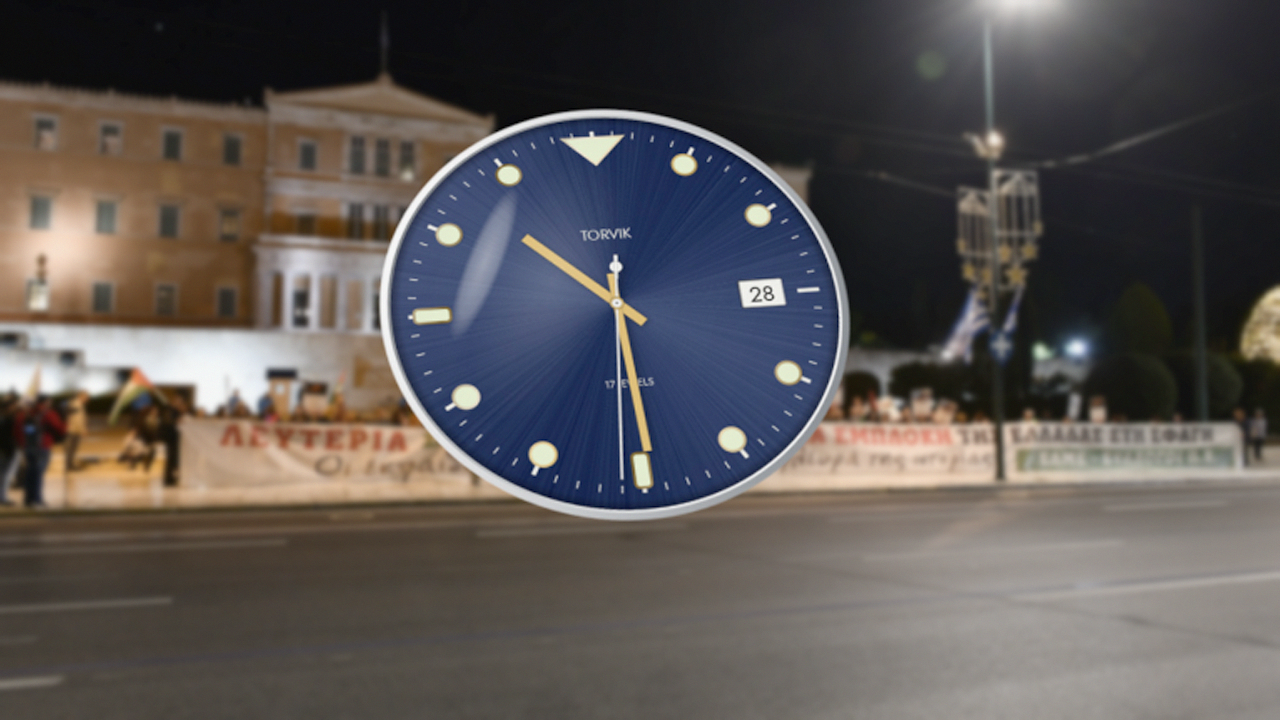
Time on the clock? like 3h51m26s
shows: 10h29m31s
